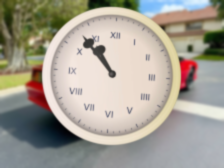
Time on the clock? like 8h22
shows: 10h53
